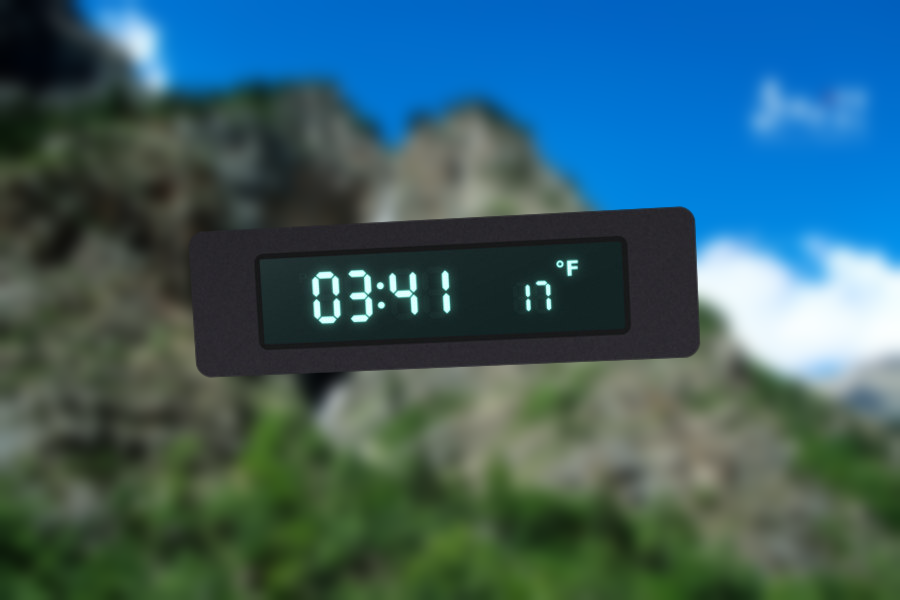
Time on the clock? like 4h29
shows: 3h41
